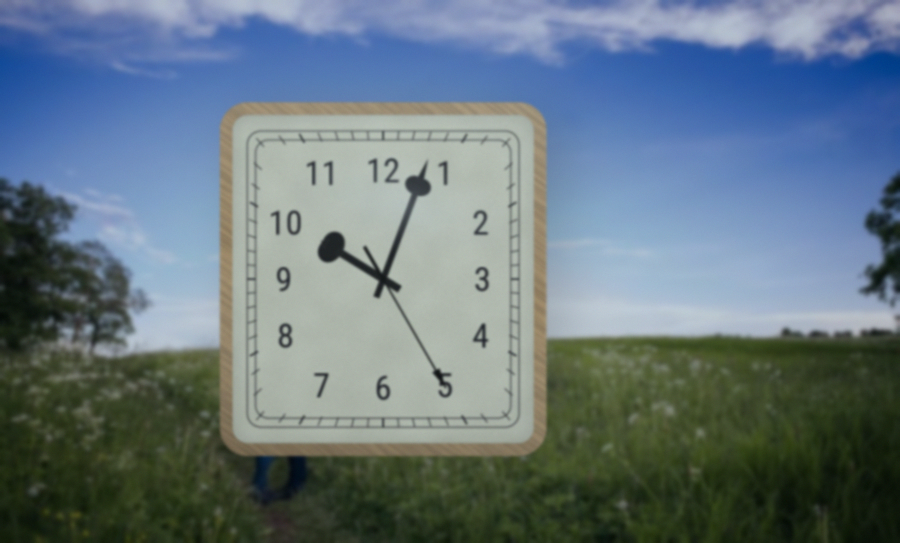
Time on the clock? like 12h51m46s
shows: 10h03m25s
